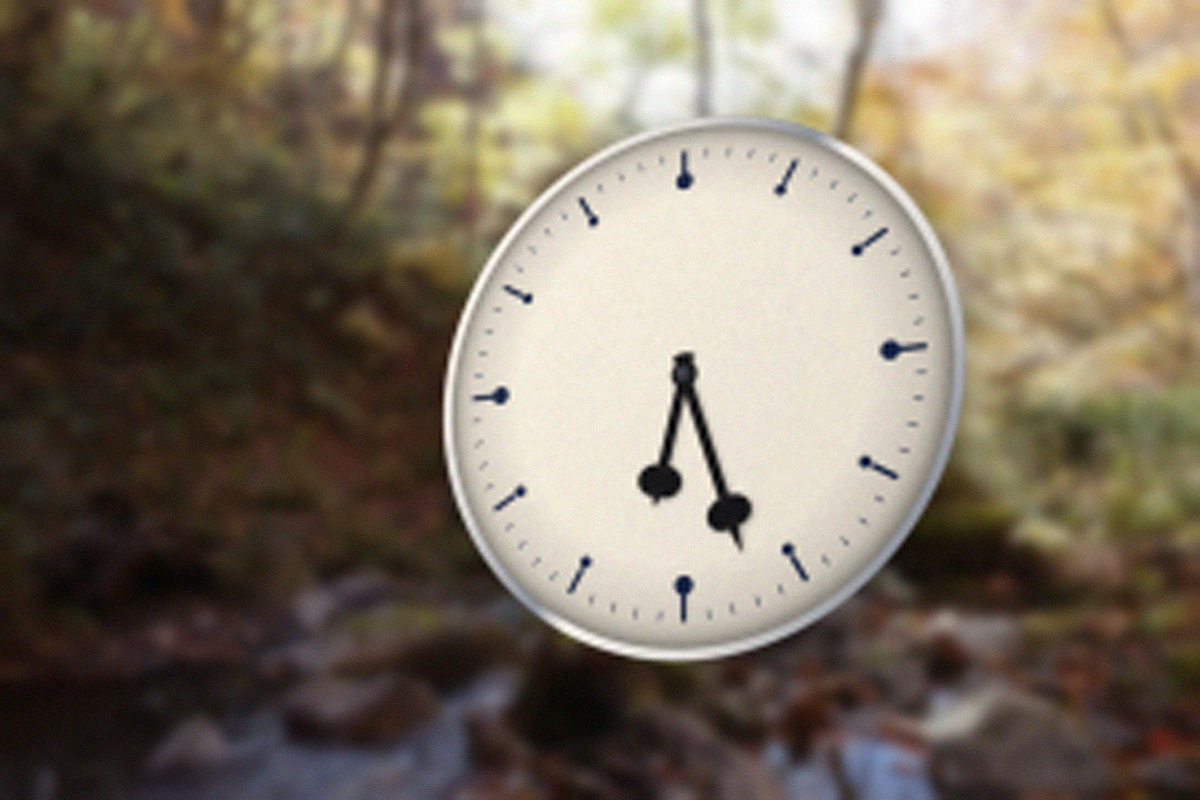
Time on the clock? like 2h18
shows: 6h27
